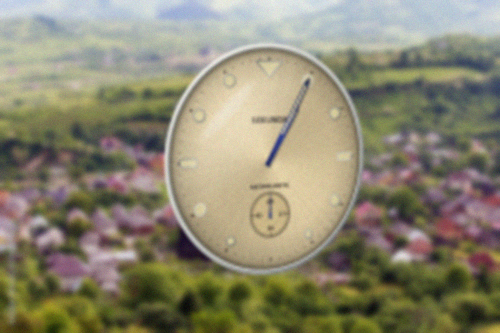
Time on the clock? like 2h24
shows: 1h05
